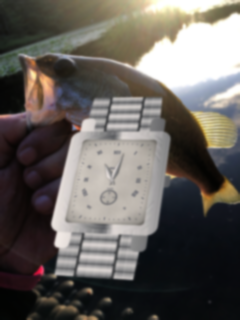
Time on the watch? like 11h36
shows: 11h02
